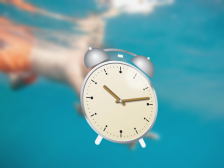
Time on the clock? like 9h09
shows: 10h13
